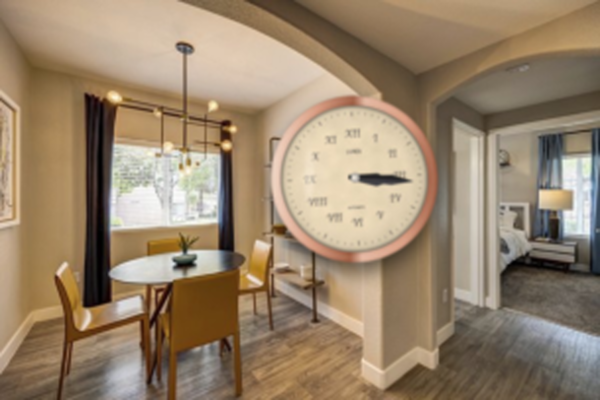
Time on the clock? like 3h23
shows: 3h16
